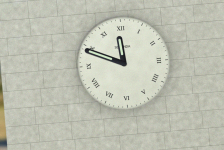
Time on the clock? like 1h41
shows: 11h49
